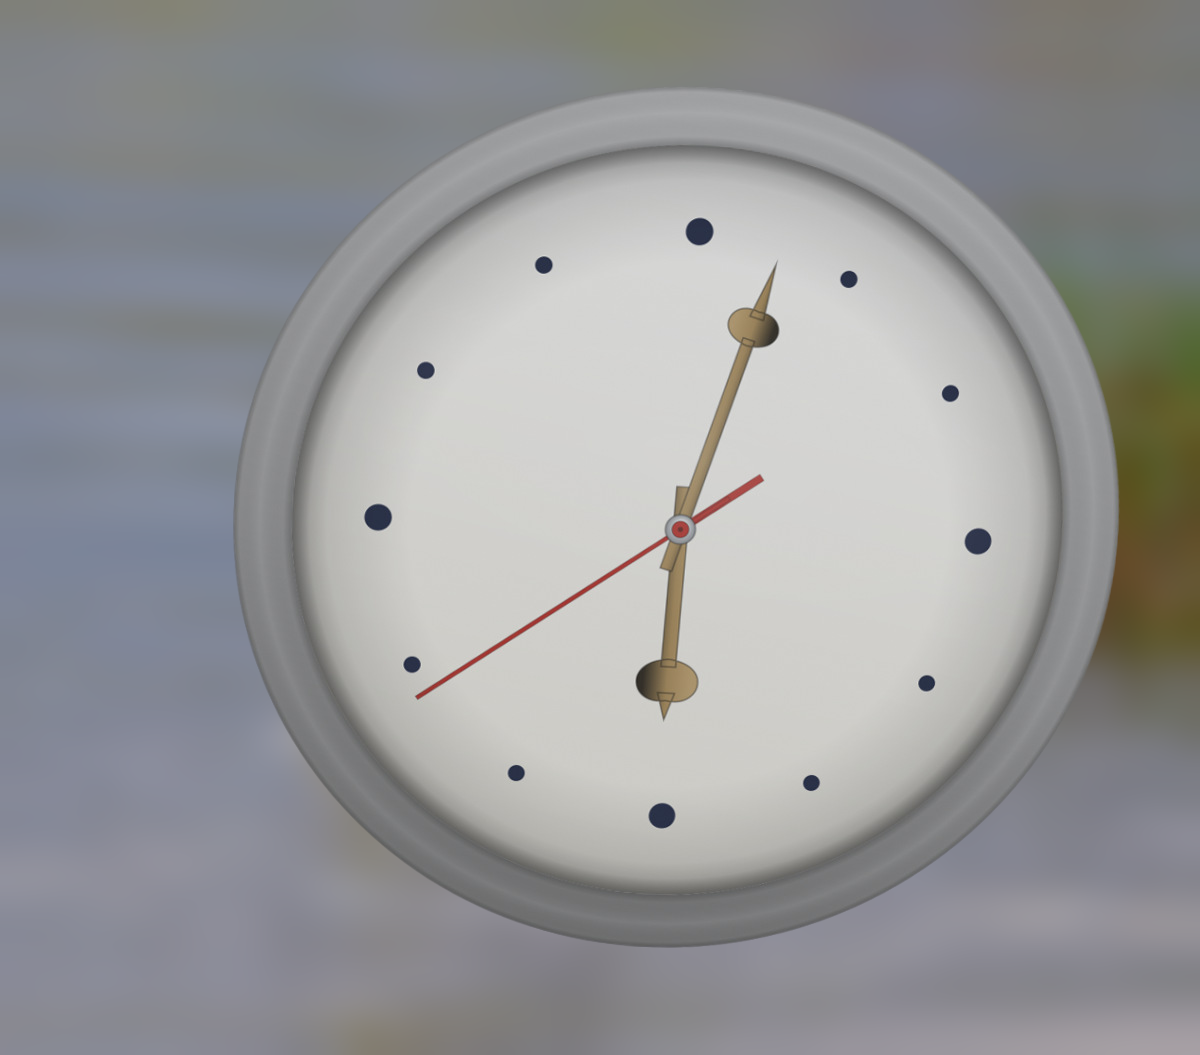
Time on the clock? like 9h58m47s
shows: 6h02m39s
